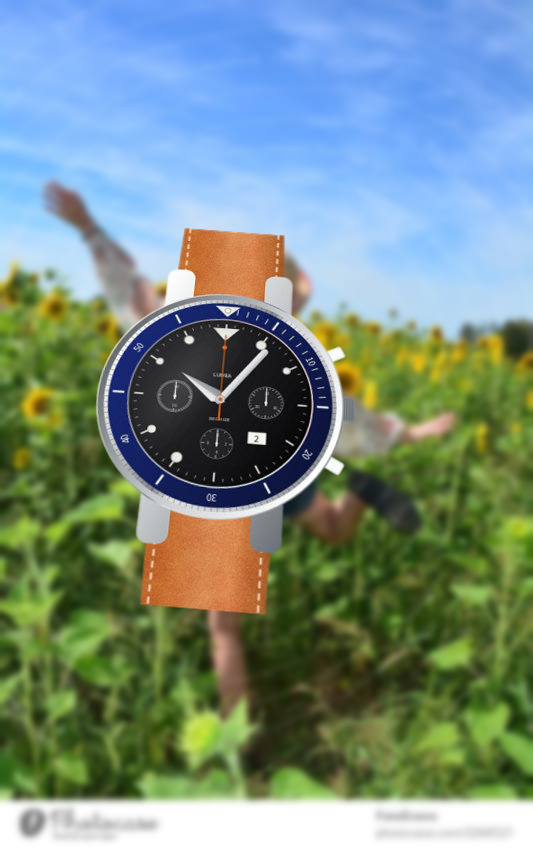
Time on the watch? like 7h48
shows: 10h06
